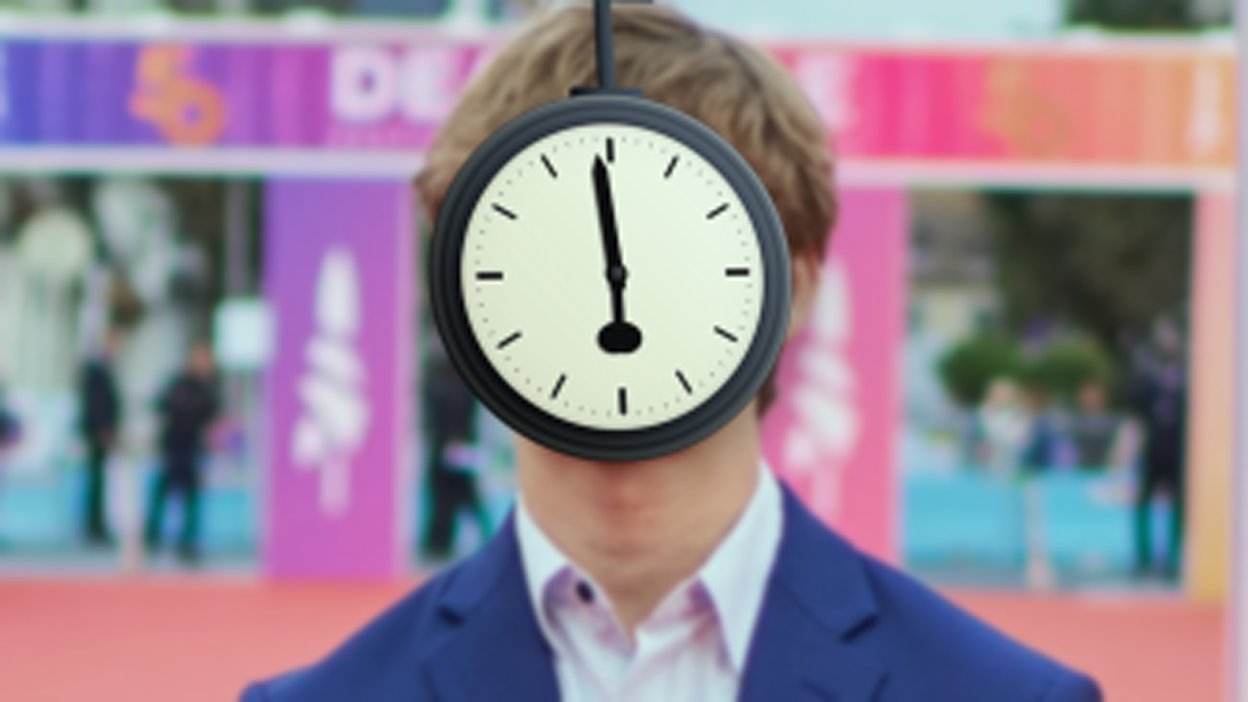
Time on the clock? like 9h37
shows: 5h59
